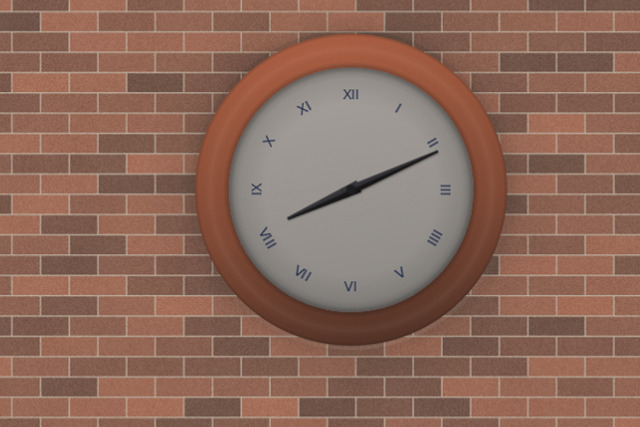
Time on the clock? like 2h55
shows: 8h11
